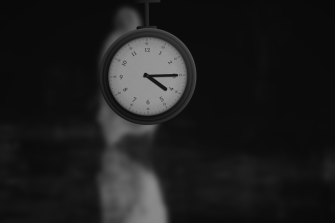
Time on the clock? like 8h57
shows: 4h15
